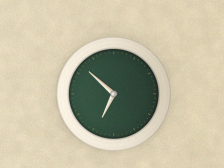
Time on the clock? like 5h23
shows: 6h52
